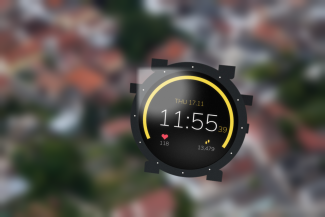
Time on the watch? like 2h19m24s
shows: 11h55m39s
